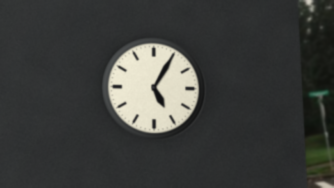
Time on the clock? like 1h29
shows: 5h05
